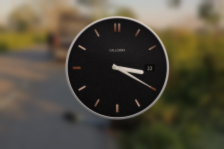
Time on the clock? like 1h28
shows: 3h20
